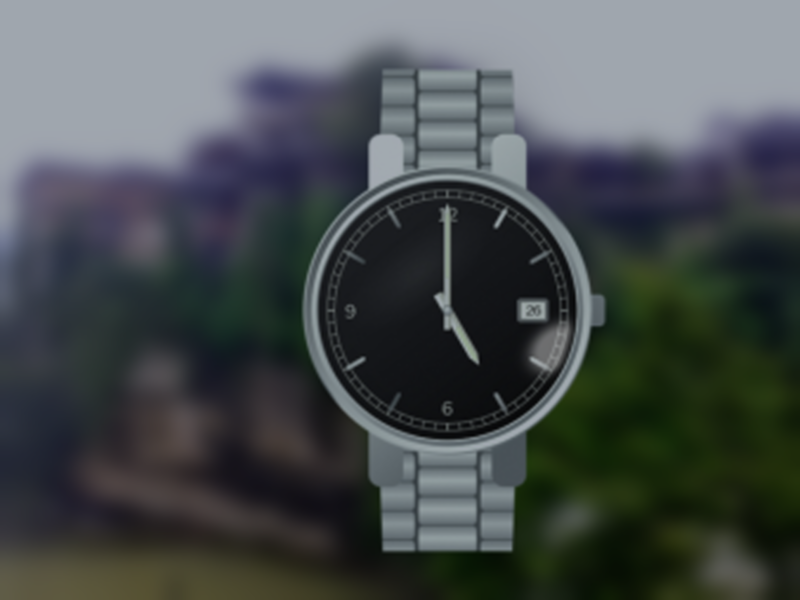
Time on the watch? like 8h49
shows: 5h00
